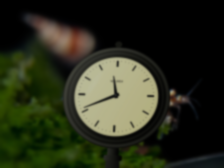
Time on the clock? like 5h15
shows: 11h41
